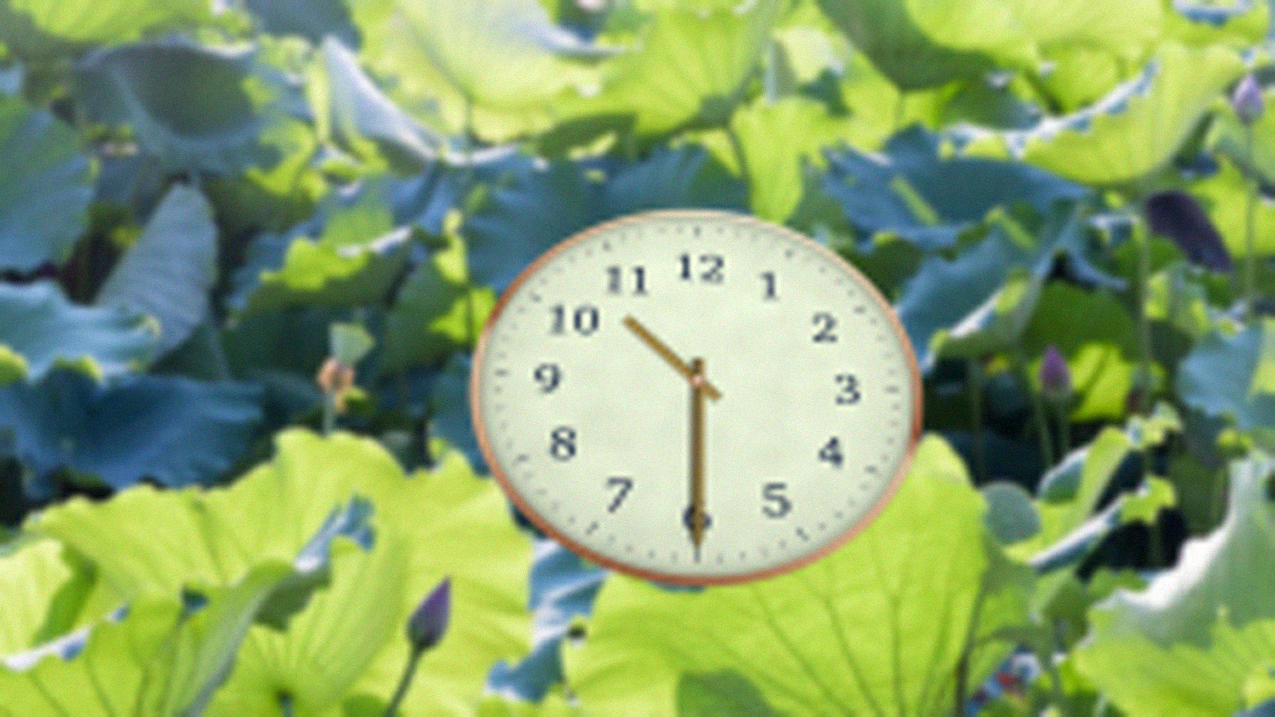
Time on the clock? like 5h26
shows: 10h30
